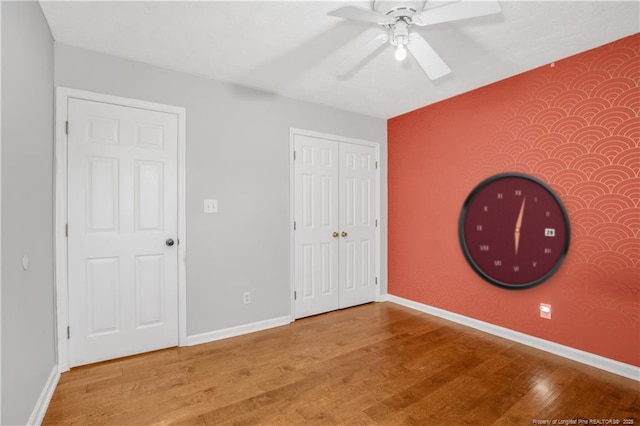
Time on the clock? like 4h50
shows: 6h02
